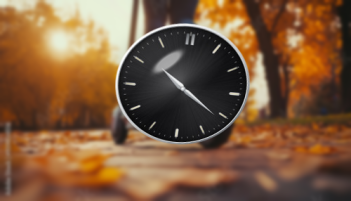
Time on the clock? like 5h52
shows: 10h21
